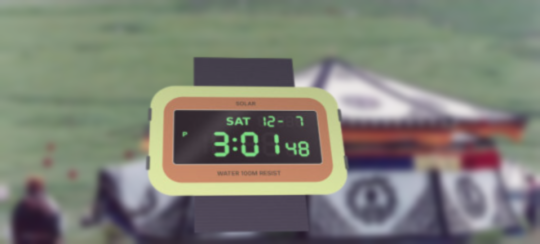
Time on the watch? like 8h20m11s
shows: 3h01m48s
